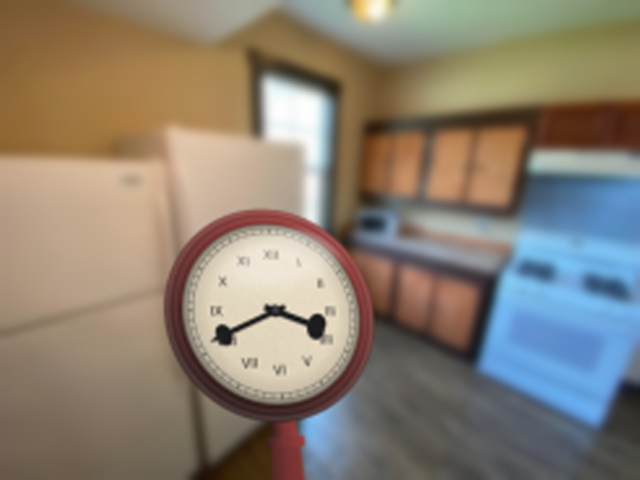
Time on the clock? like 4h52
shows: 3h41
